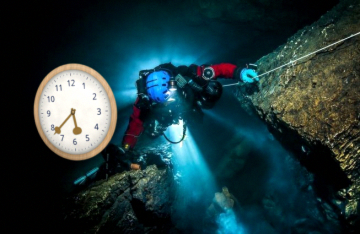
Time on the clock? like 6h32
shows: 5h38
